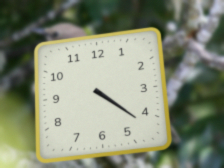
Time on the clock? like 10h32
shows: 4h22
